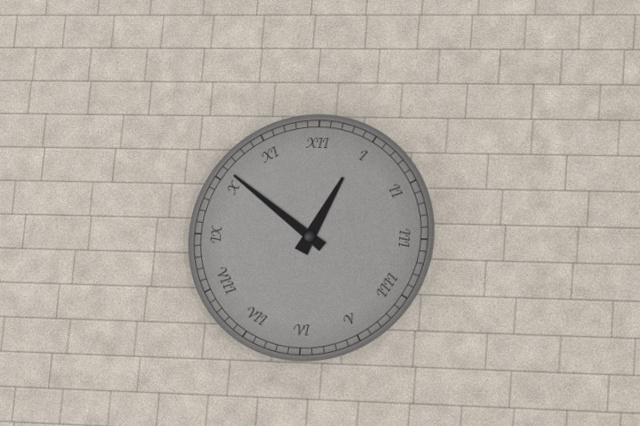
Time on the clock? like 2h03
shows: 12h51
